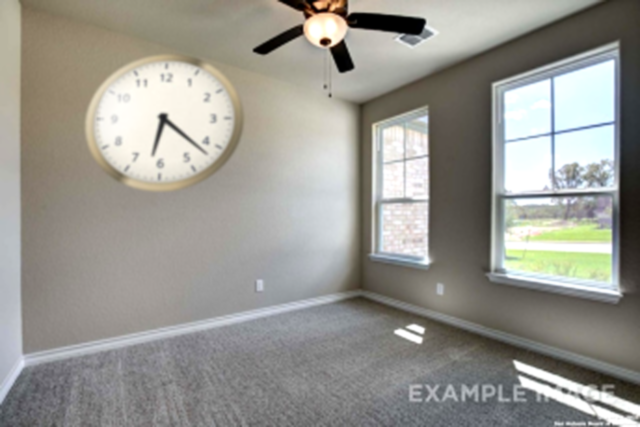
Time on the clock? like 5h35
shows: 6h22
